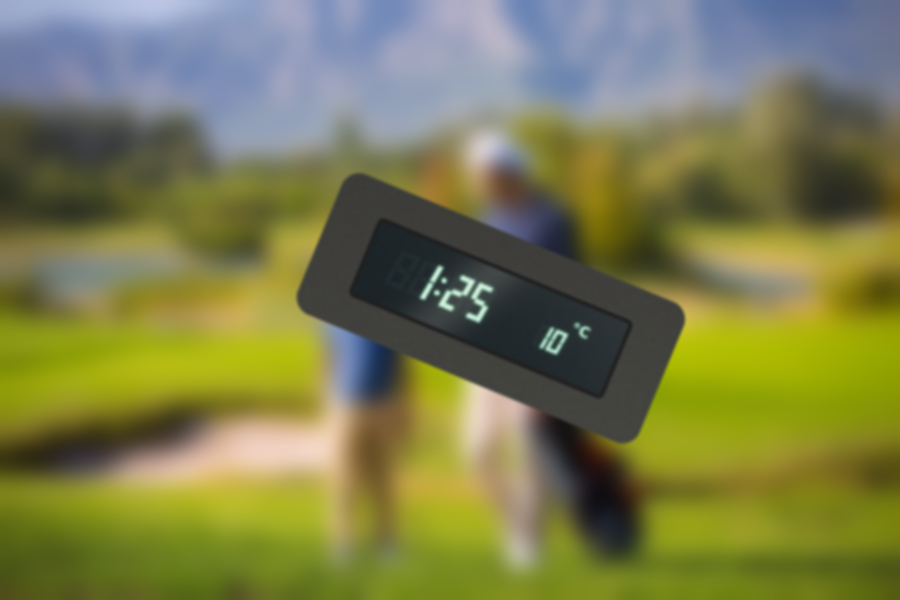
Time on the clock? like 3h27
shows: 1h25
